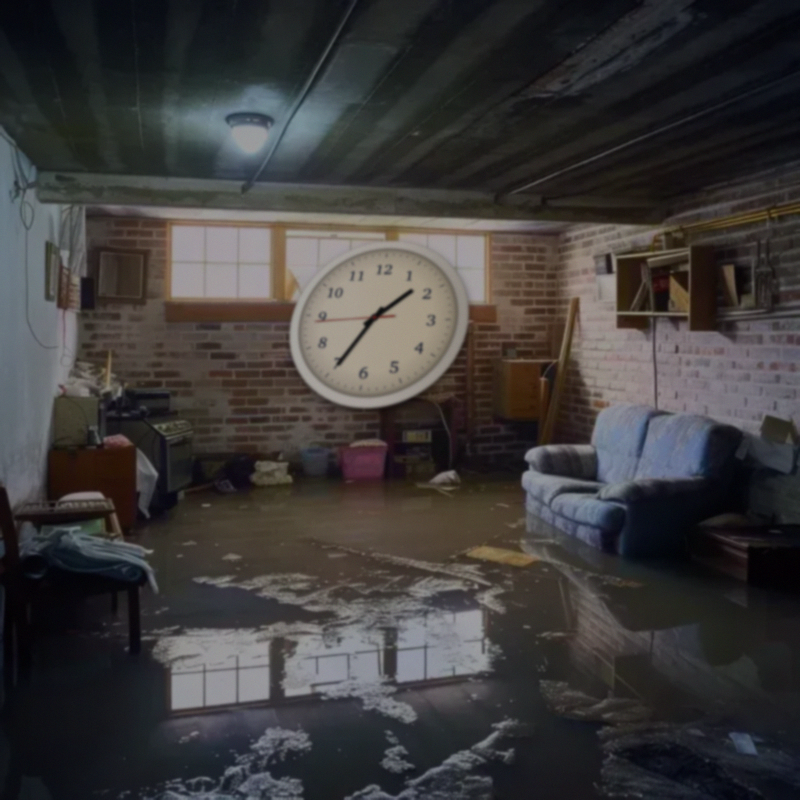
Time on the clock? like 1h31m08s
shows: 1h34m44s
